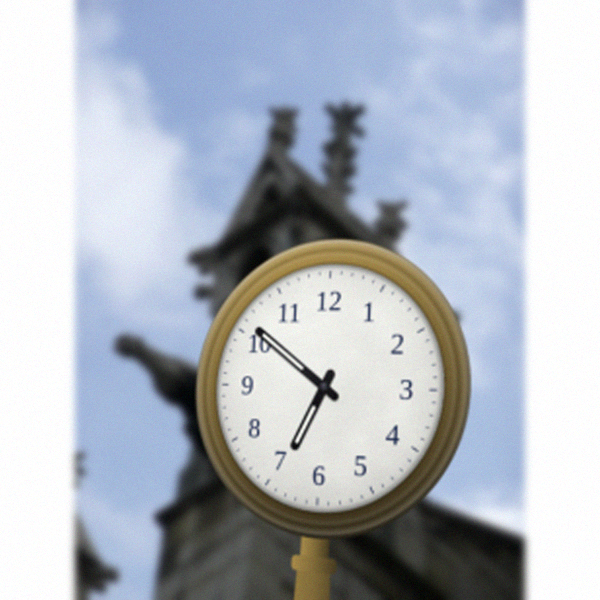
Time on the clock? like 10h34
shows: 6h51
